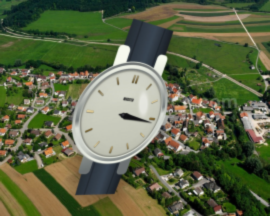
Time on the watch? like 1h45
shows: 3h16
